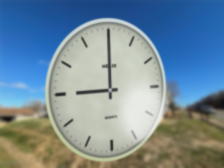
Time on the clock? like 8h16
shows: 9h00
